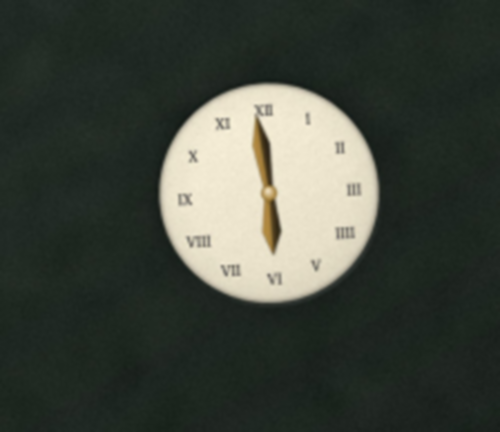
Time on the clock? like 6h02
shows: 5h59
